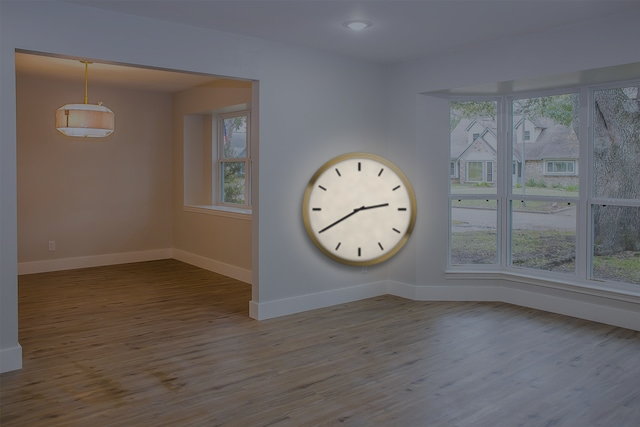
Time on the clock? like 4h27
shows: 2h40
